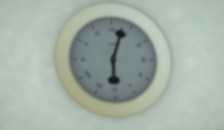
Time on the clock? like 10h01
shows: 6h03
